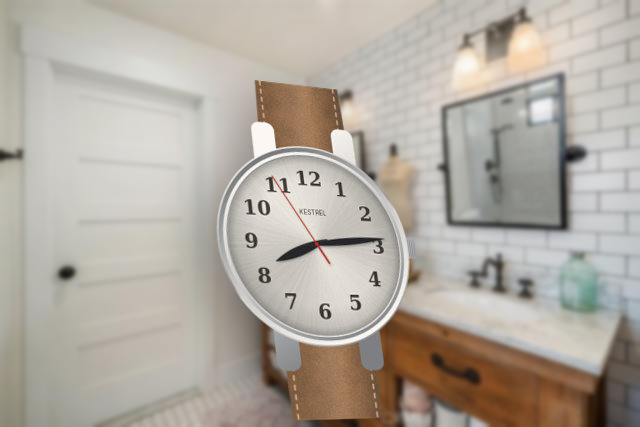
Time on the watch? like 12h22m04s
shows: 8h13m55s
